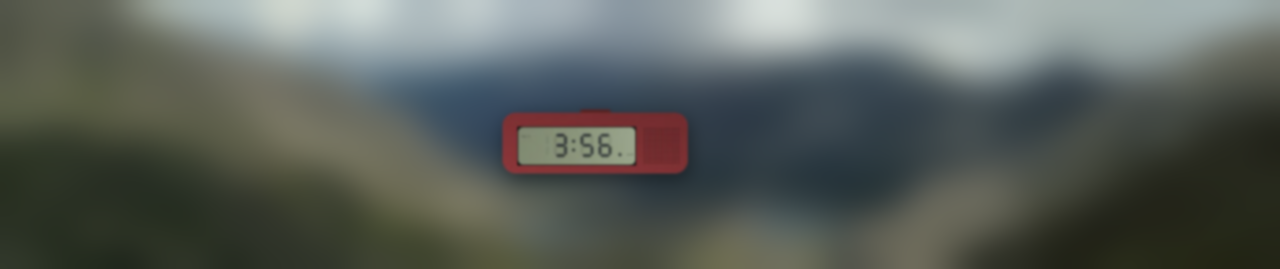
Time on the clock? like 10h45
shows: 3h56
